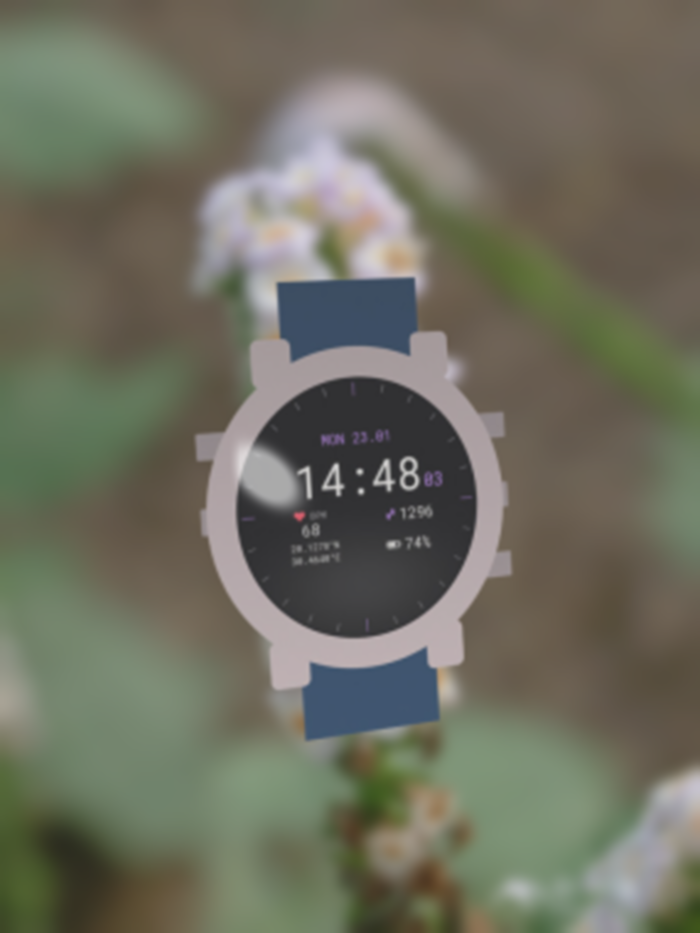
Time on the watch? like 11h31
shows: 14h48
